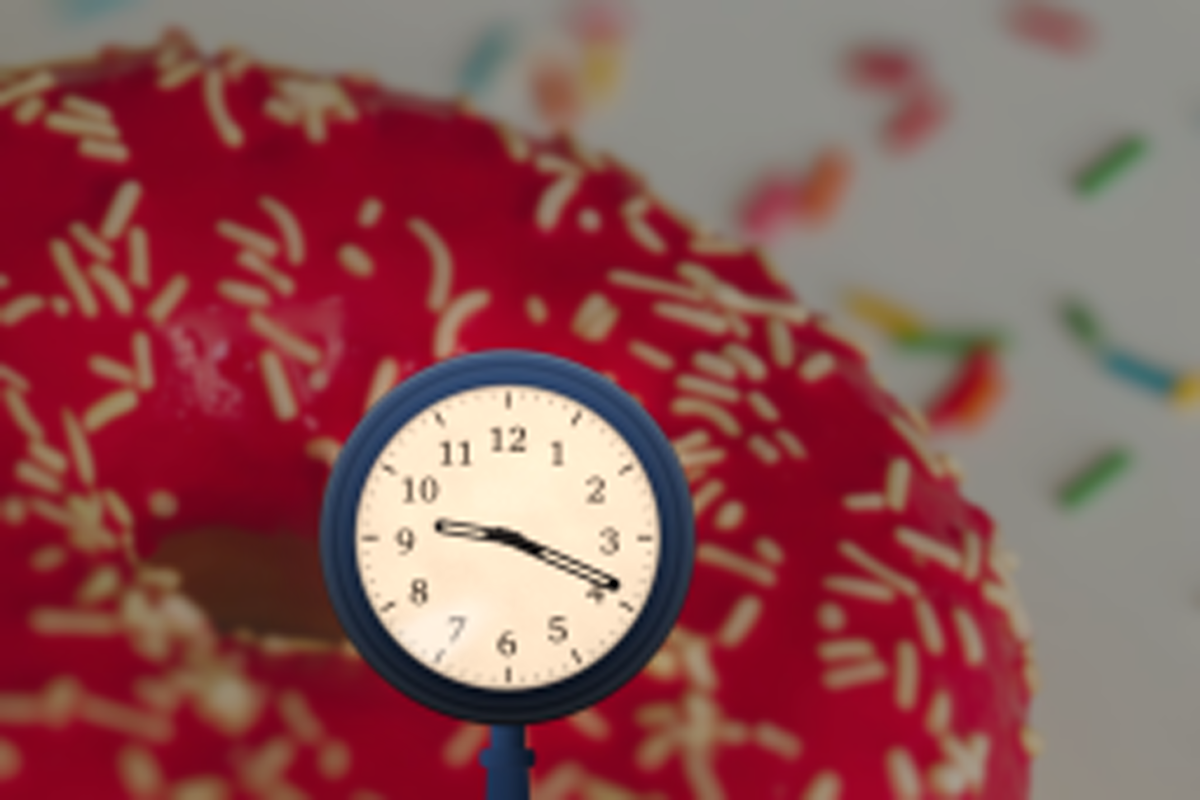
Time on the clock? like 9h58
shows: 9h19
